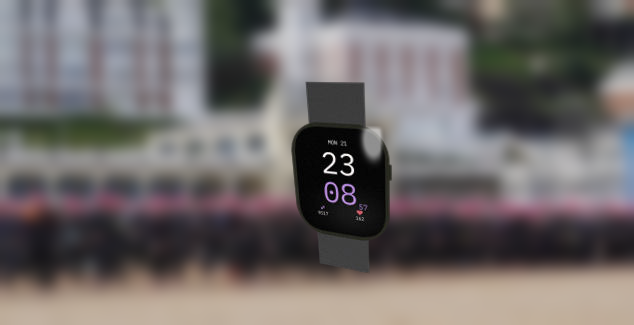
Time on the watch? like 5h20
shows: 23h08
